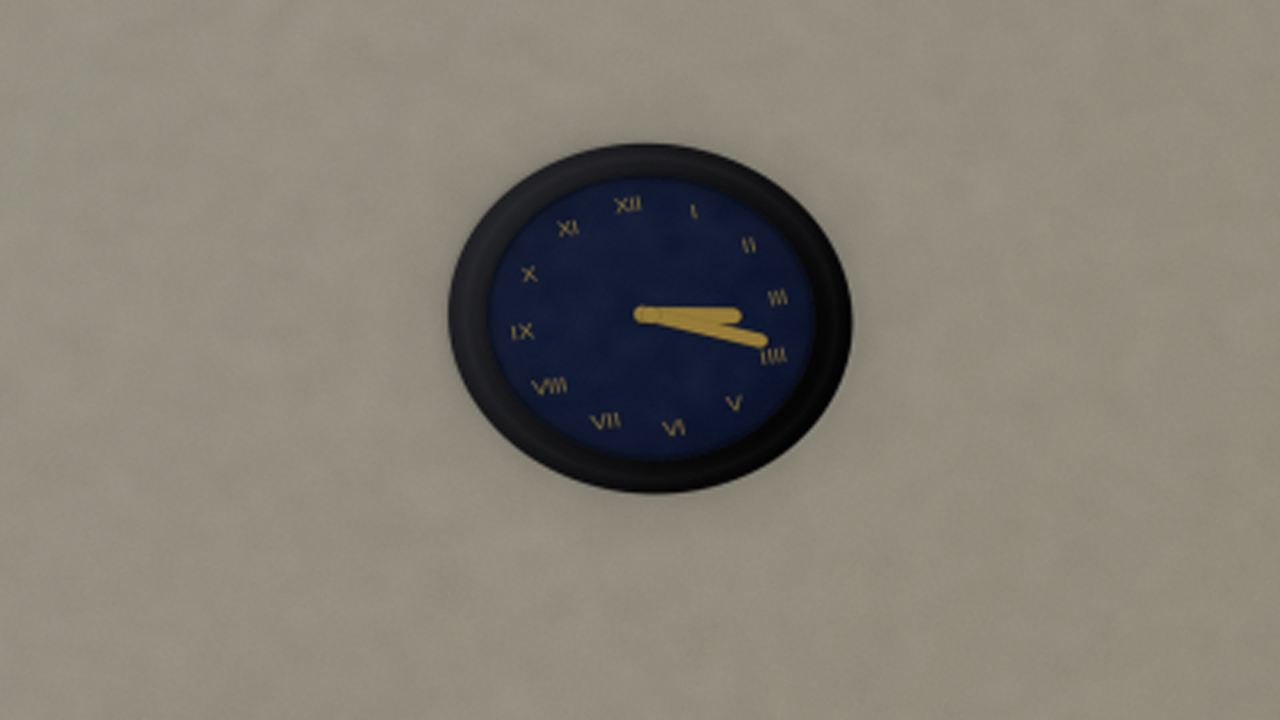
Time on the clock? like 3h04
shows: 3h19
